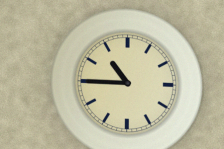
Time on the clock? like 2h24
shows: 10h45
